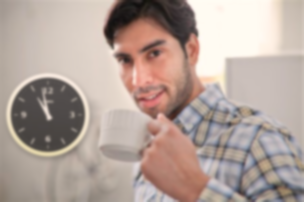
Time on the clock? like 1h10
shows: 10h58
